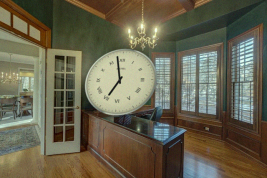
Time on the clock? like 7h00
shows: 6h58
